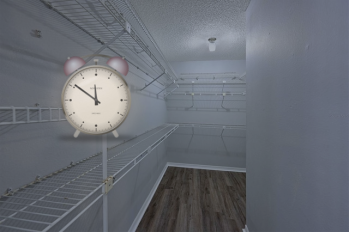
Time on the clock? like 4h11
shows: 11h51
